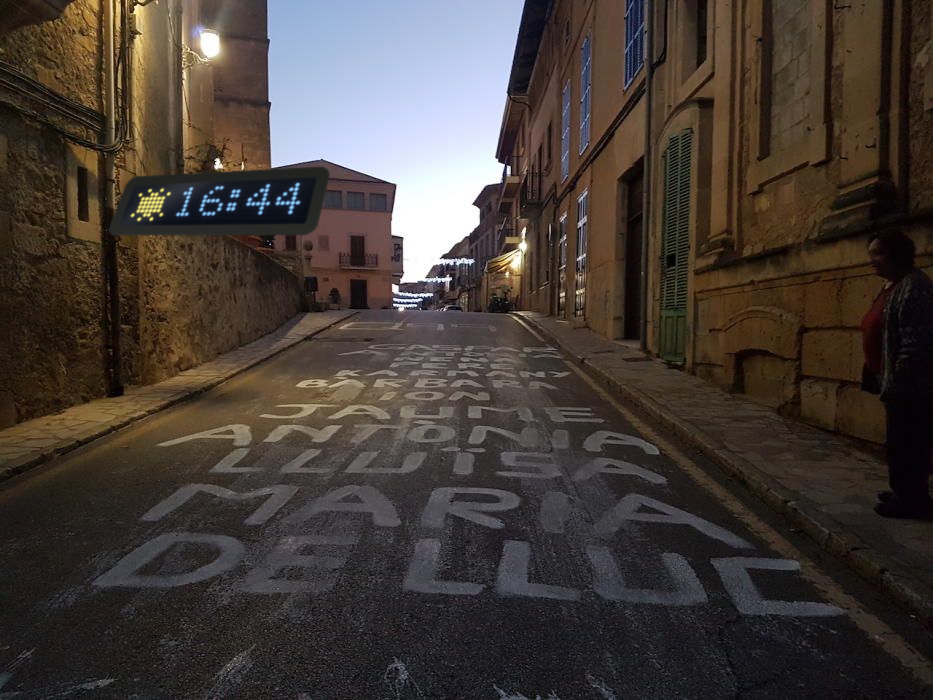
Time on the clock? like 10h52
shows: 16h44
